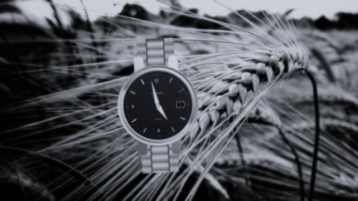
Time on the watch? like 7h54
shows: 4h58
